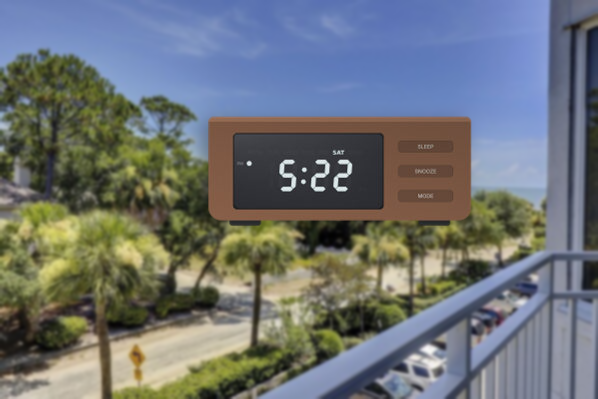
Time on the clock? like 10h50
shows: 5h22
